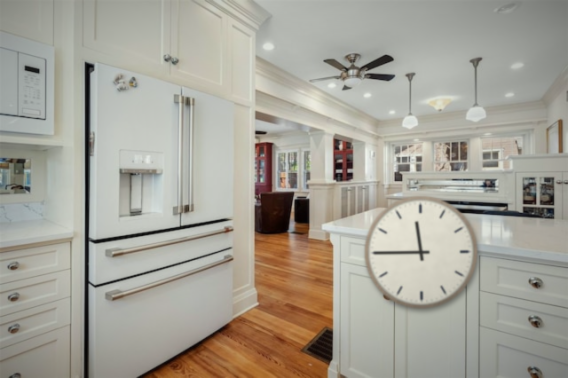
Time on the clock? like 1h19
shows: 11h45
